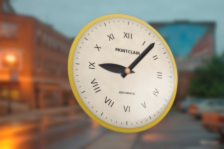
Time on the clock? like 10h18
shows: 9h07
